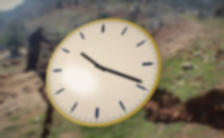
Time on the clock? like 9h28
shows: 10h19
